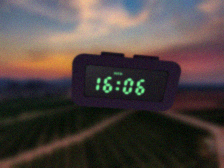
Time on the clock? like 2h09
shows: 16h06
